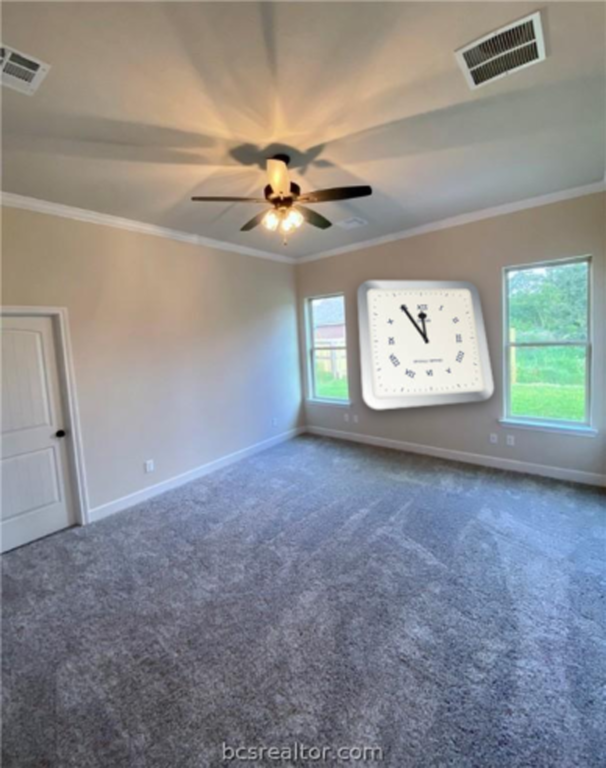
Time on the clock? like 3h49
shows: 11h55
